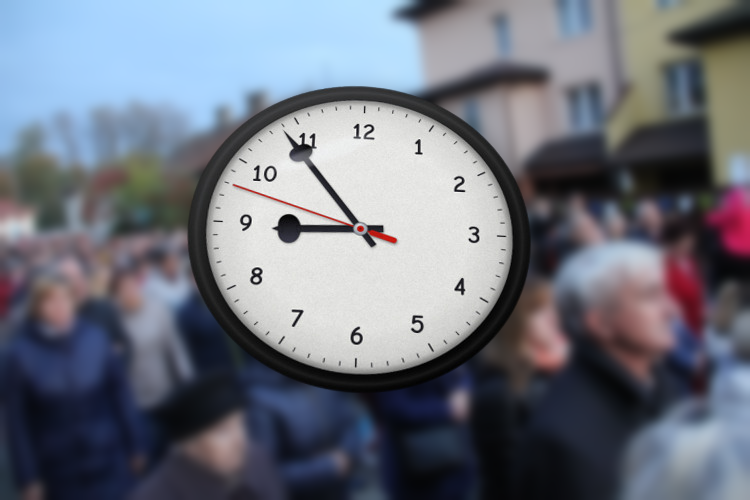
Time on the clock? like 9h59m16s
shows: 8h53m48s
